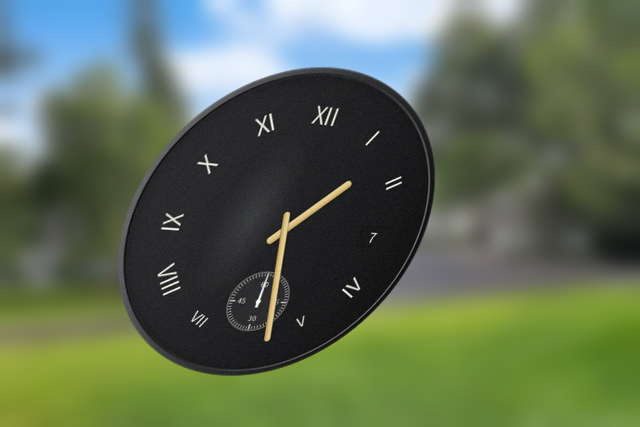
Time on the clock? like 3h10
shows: 1h28
